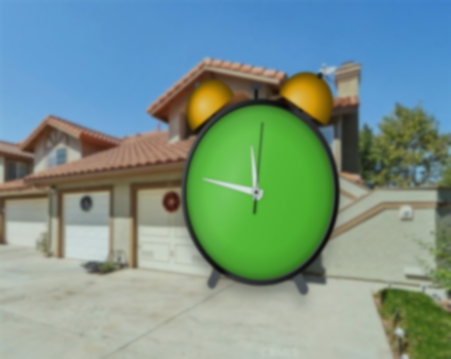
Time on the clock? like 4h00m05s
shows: 11h47m01s
